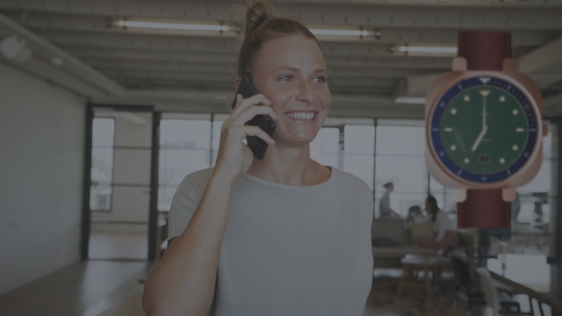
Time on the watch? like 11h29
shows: 7h00
